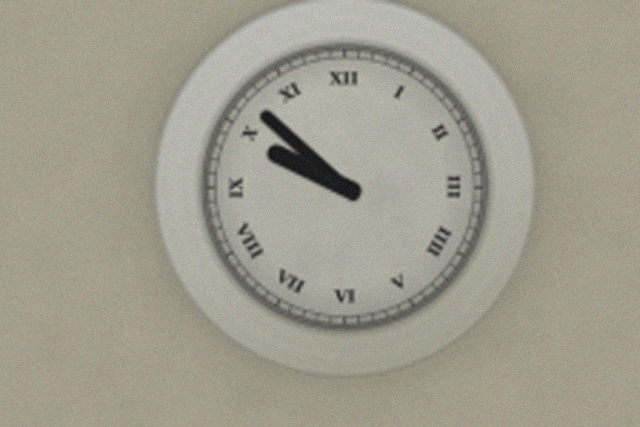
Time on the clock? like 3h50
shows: 9h52
